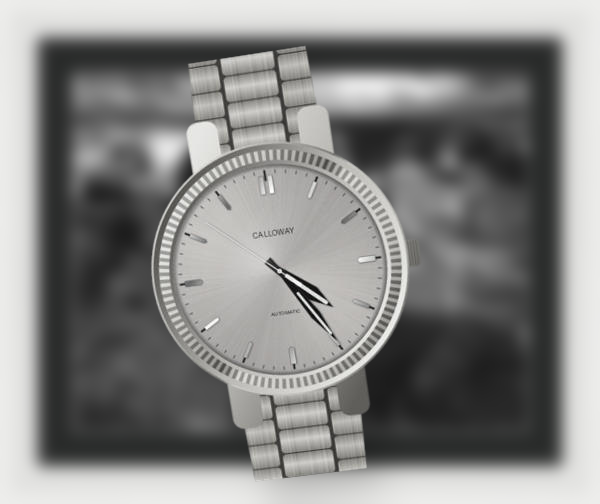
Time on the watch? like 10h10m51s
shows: 4h24m52s
